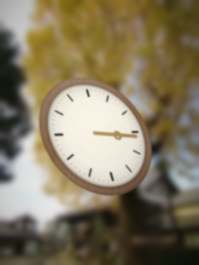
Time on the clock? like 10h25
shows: 3h16
